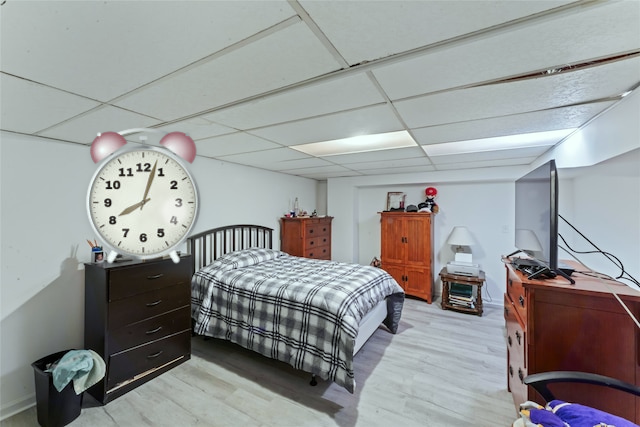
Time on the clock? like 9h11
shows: 8h03
